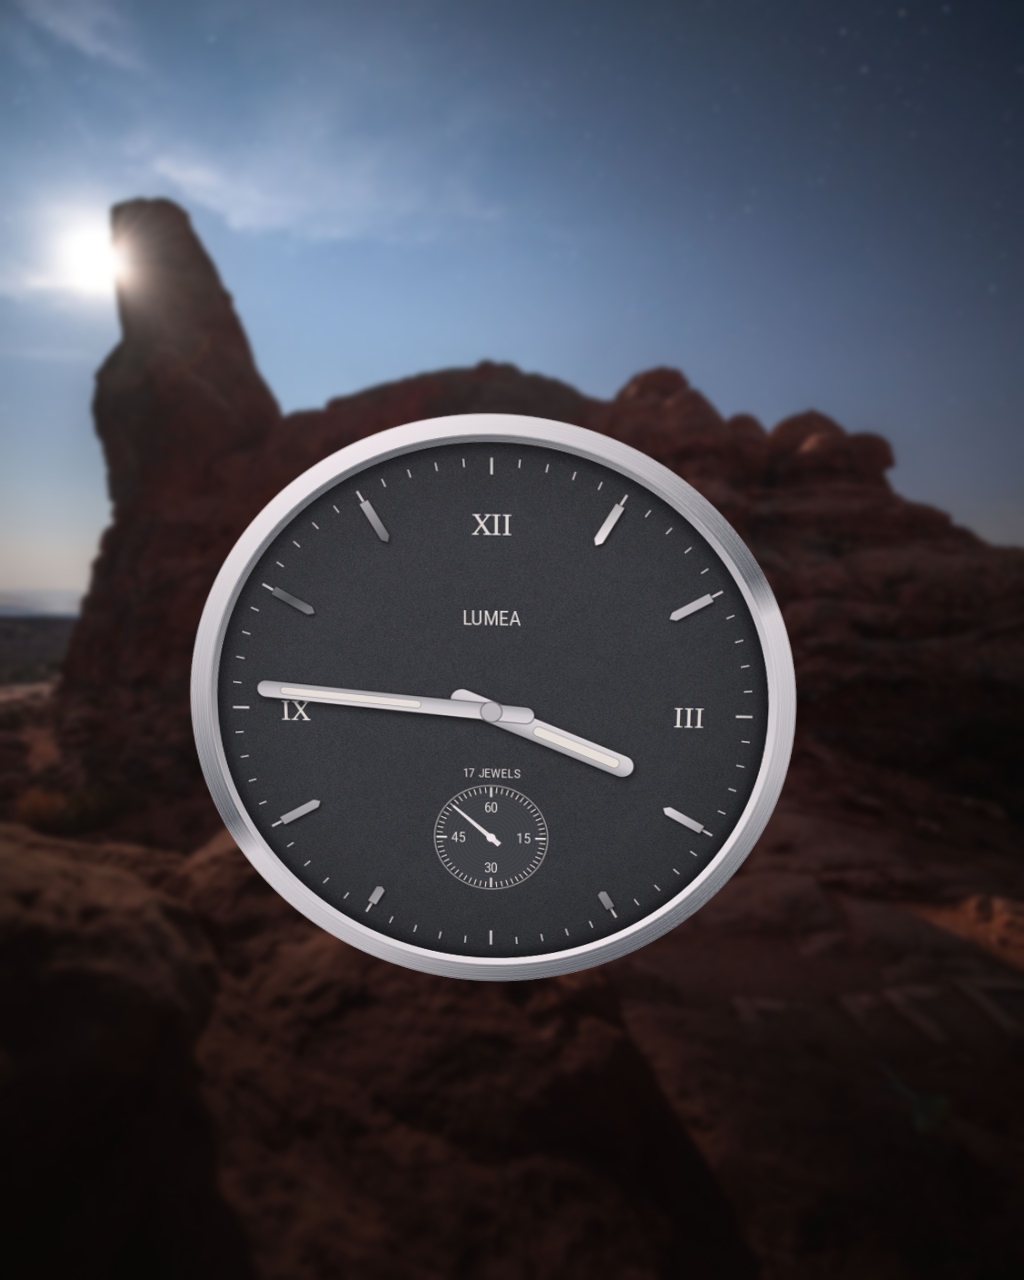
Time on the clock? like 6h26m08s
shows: 3h45m52s
